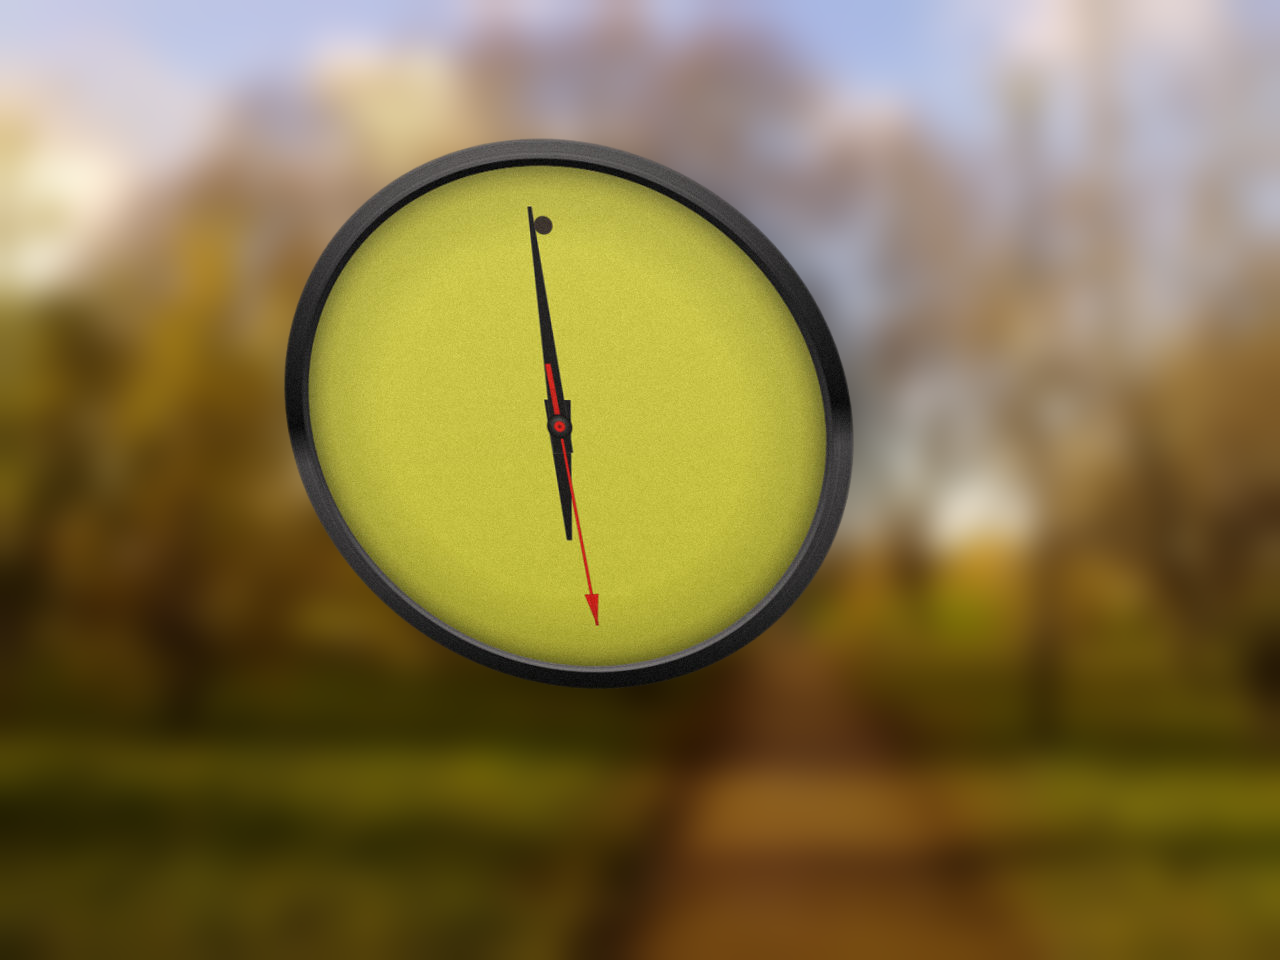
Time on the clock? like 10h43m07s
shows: 5h59m29s
